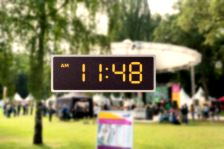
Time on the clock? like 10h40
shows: 11h48
